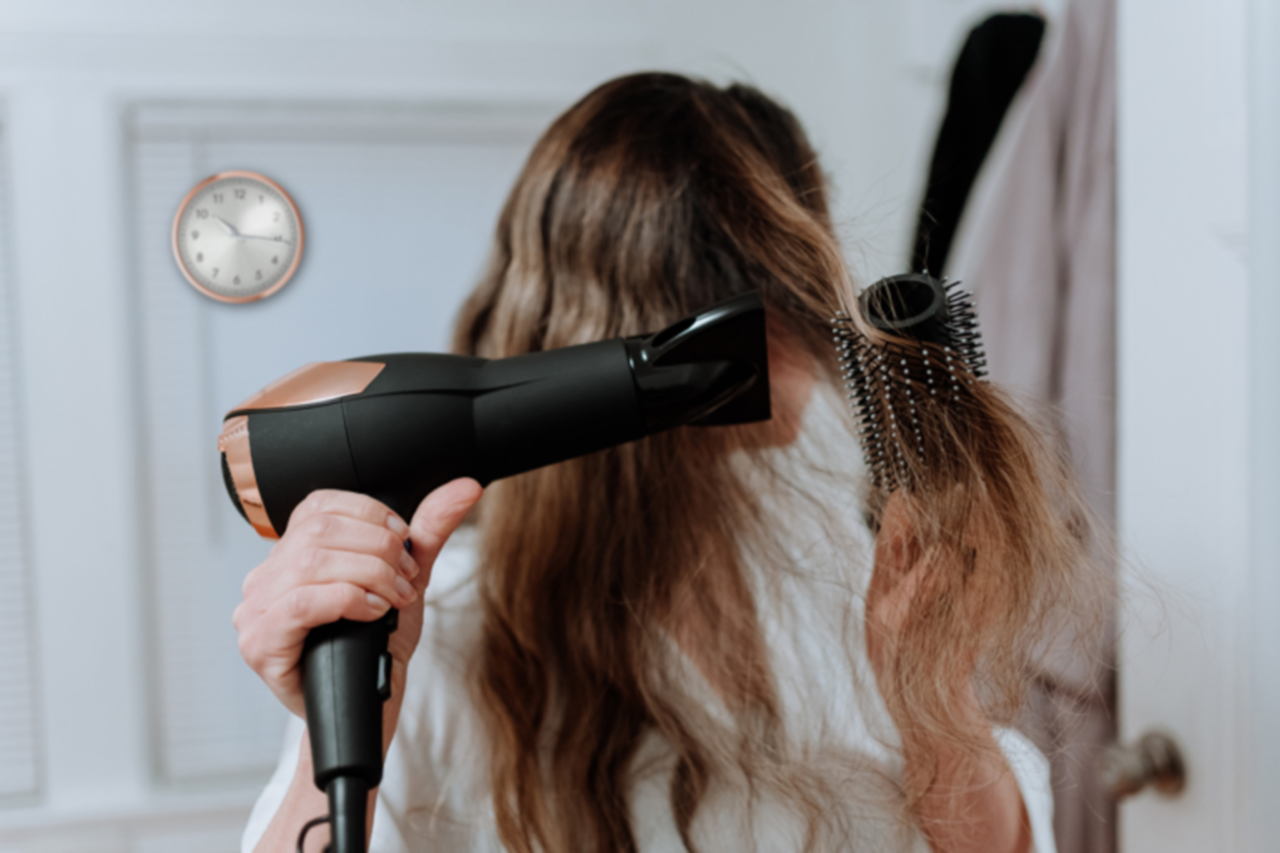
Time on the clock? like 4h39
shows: 10h16
